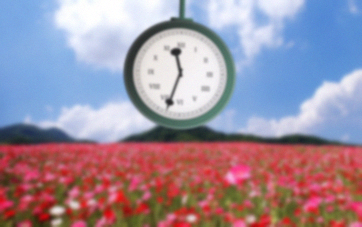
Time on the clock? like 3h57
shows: 11h33
